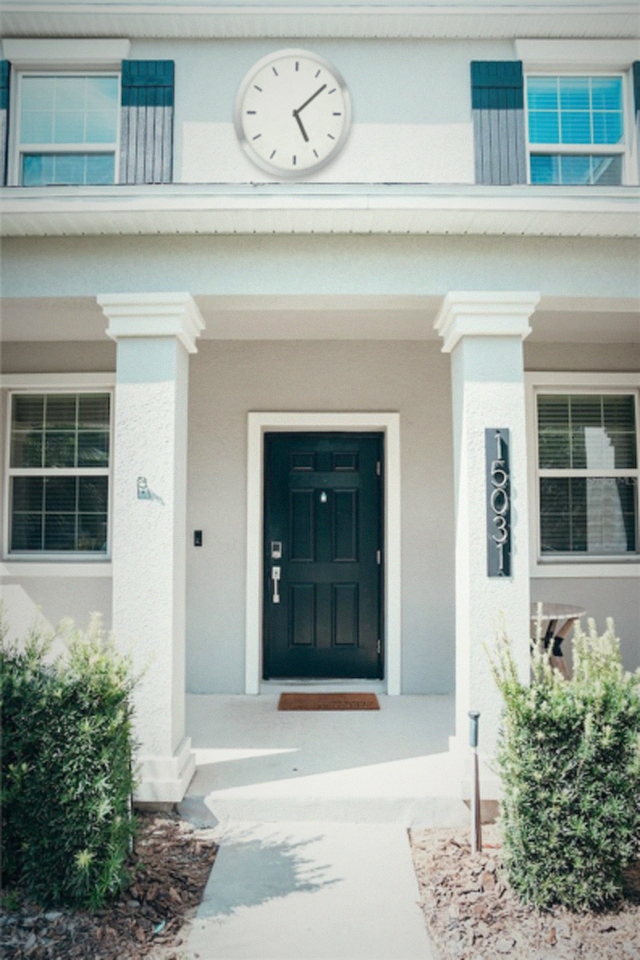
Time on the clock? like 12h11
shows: 5h08
